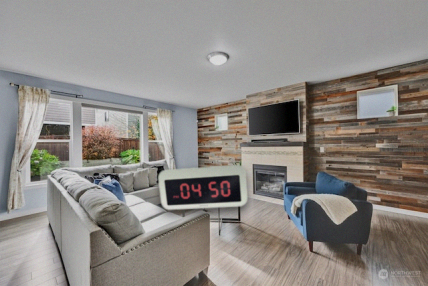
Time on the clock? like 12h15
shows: 4h50
